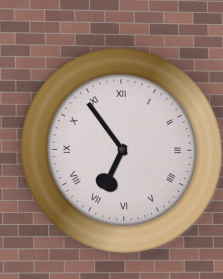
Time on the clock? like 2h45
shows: 6h54
